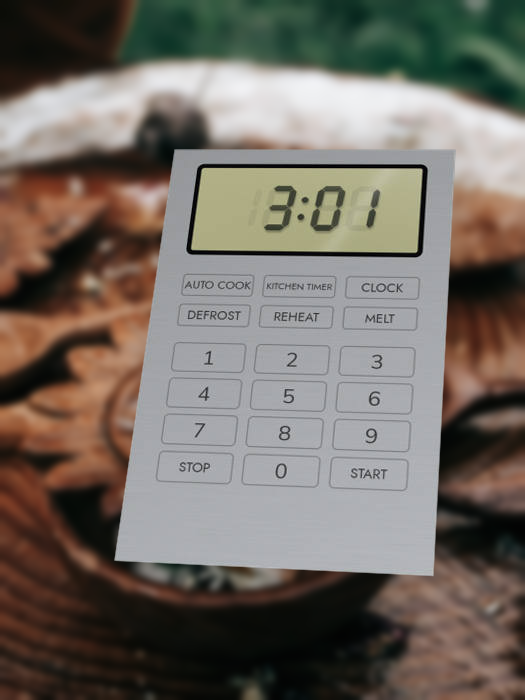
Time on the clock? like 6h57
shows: 3h01
